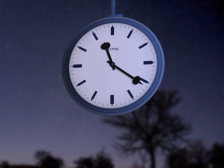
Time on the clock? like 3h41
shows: 11h21
